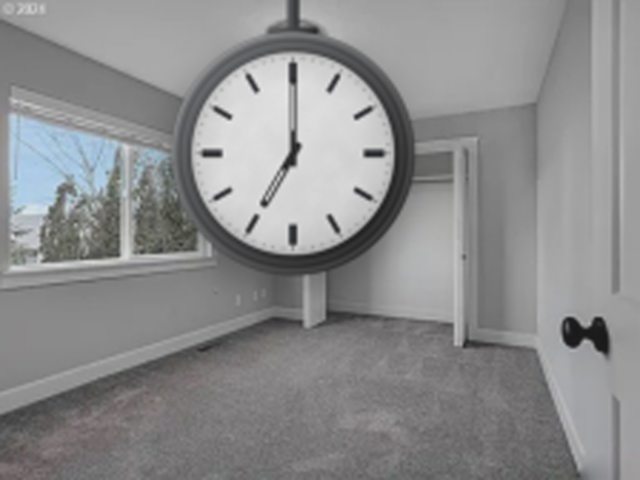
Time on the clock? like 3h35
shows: 7h00
